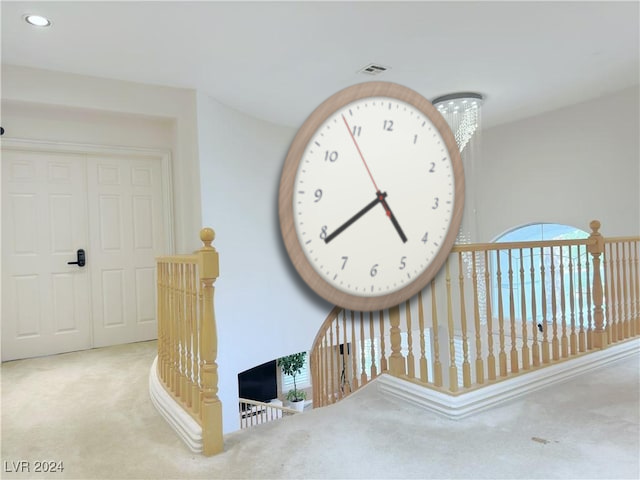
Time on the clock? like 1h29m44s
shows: 4h38m54s
